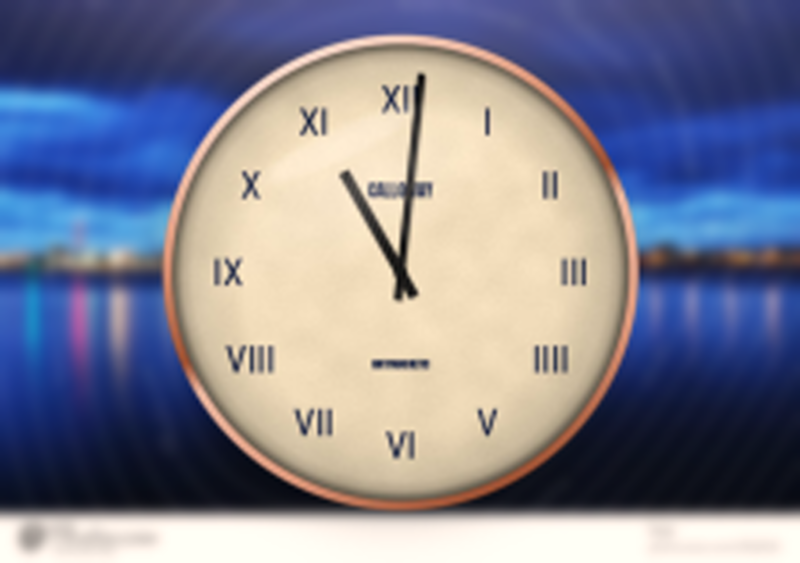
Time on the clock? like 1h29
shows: 11h01
